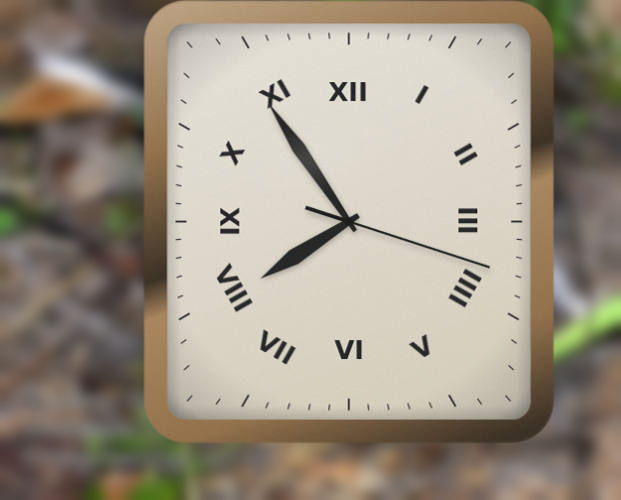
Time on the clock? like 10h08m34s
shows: 7h54m18s
